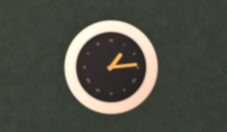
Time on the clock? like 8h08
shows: 1h14
